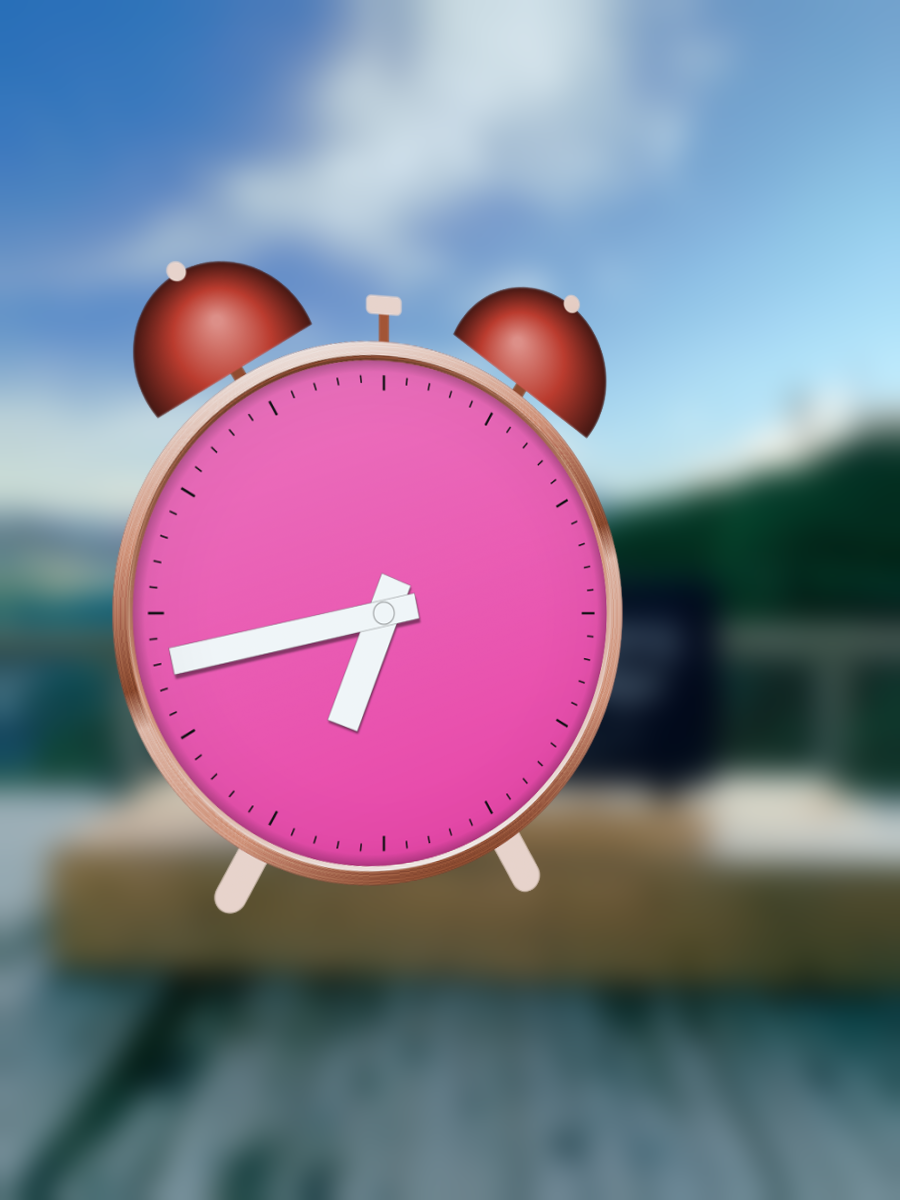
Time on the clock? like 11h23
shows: 6h43
